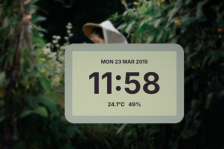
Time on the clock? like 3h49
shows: 11h58
